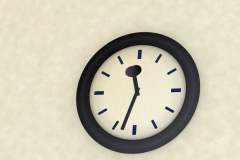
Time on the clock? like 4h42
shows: 11h33
